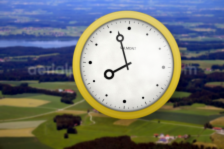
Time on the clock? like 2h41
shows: 7h57
